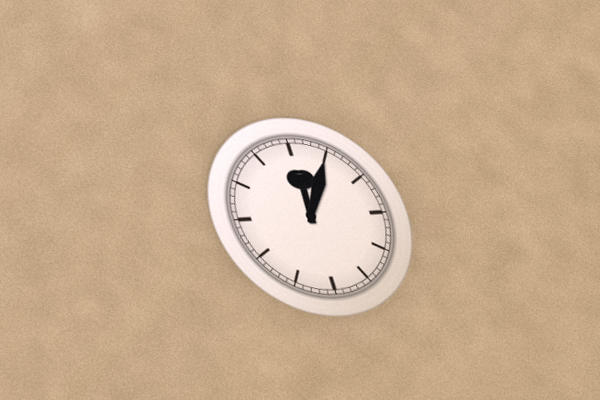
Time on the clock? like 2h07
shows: 12h05
